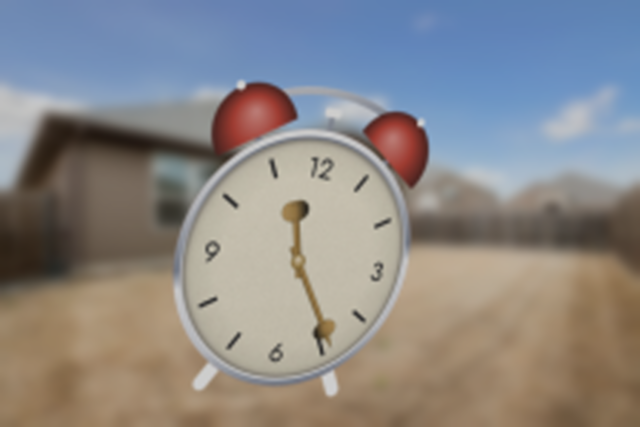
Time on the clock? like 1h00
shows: 11h24
